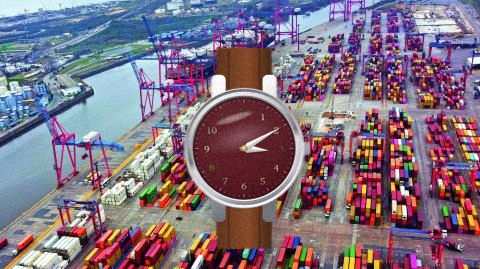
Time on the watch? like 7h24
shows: 3h10
